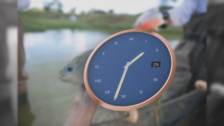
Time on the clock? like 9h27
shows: 1h32
